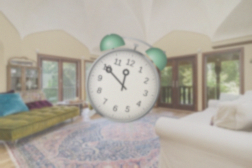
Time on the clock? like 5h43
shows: 11h50
